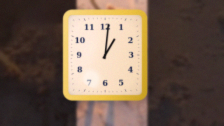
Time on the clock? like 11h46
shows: 1h01
